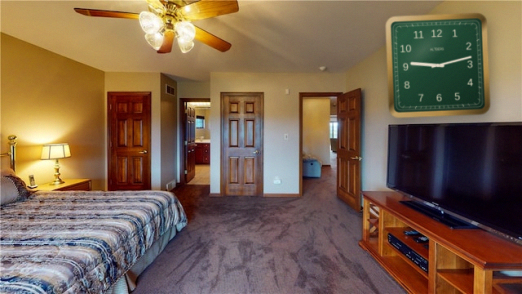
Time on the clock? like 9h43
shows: 9h13
